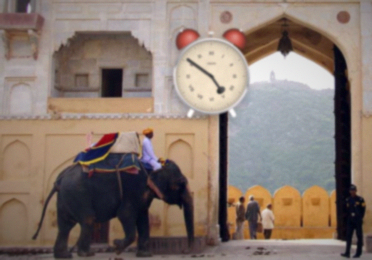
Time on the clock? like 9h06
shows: 4h51
